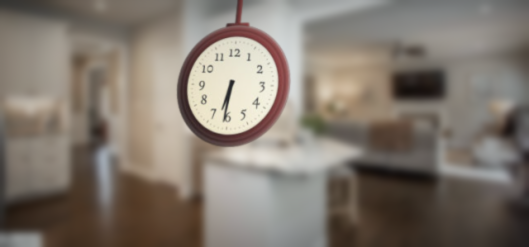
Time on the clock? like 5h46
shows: 6h31
